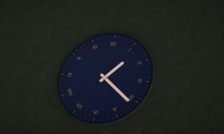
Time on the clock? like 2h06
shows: 1h21
